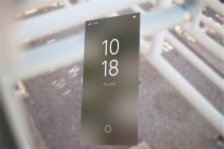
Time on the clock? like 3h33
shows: 10h18
